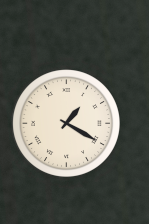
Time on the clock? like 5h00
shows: 1h20
